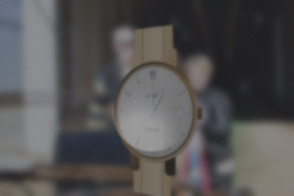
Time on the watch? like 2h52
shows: 12h59
